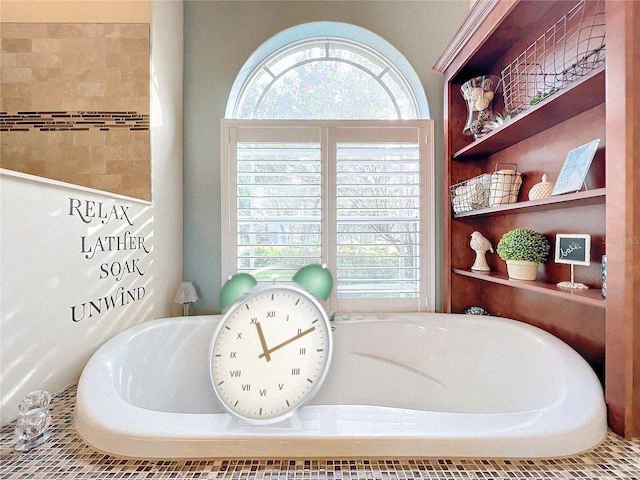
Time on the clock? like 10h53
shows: 11h11
